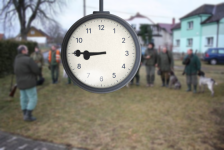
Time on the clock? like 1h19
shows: 8h45
